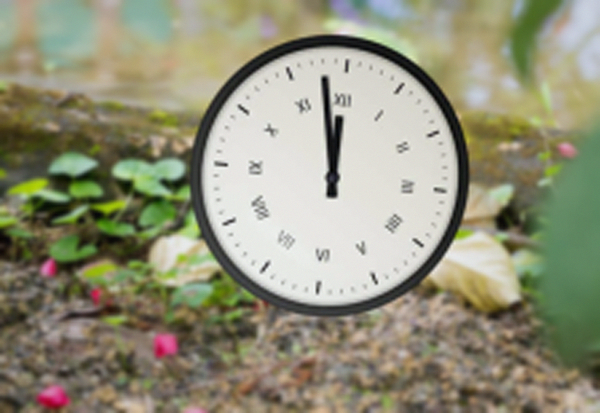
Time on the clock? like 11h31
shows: 11h58
